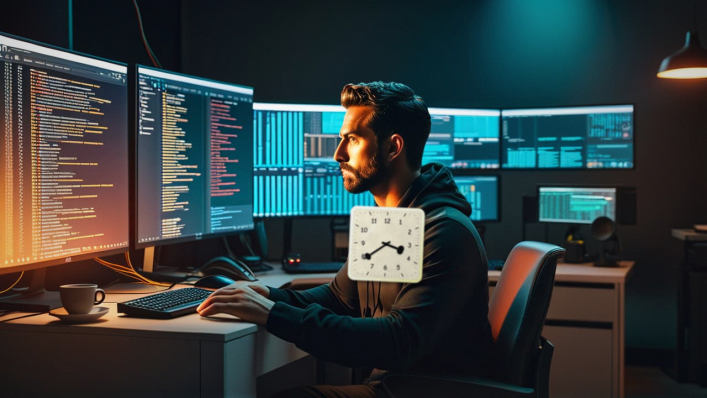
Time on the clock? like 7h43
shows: 3h39
